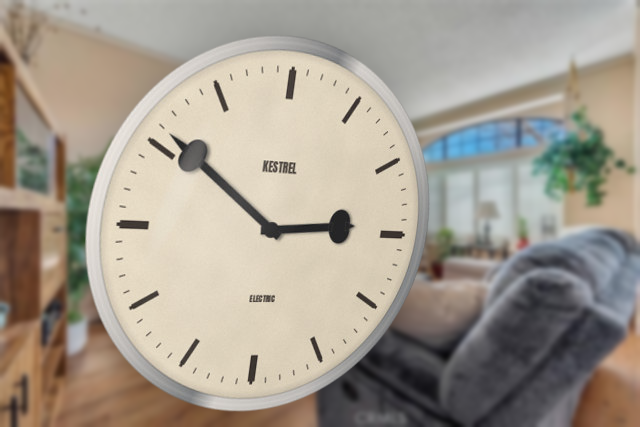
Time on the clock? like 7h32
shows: 2h51
